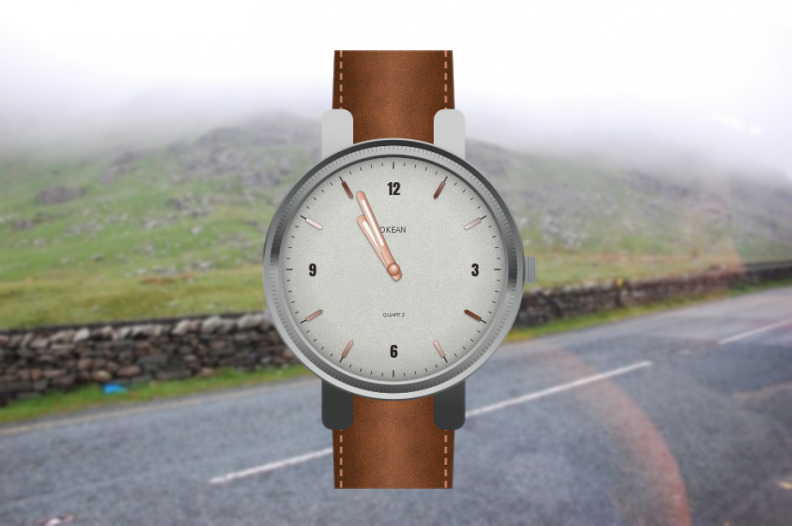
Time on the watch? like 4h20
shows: 10h56
